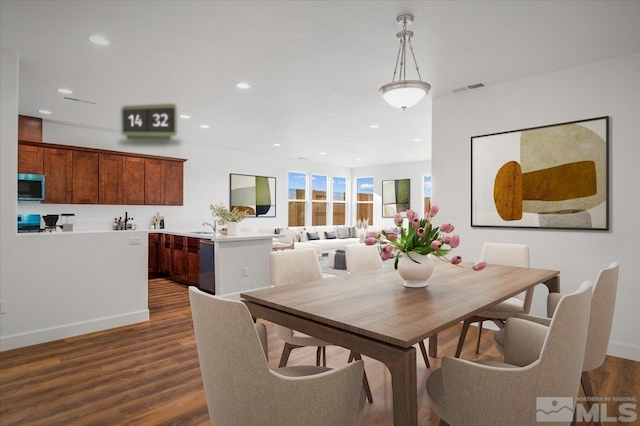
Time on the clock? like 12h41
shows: 14h32
